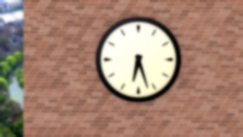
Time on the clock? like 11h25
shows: 6h27
